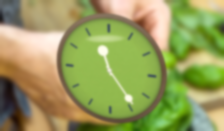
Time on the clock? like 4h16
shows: 11h24
